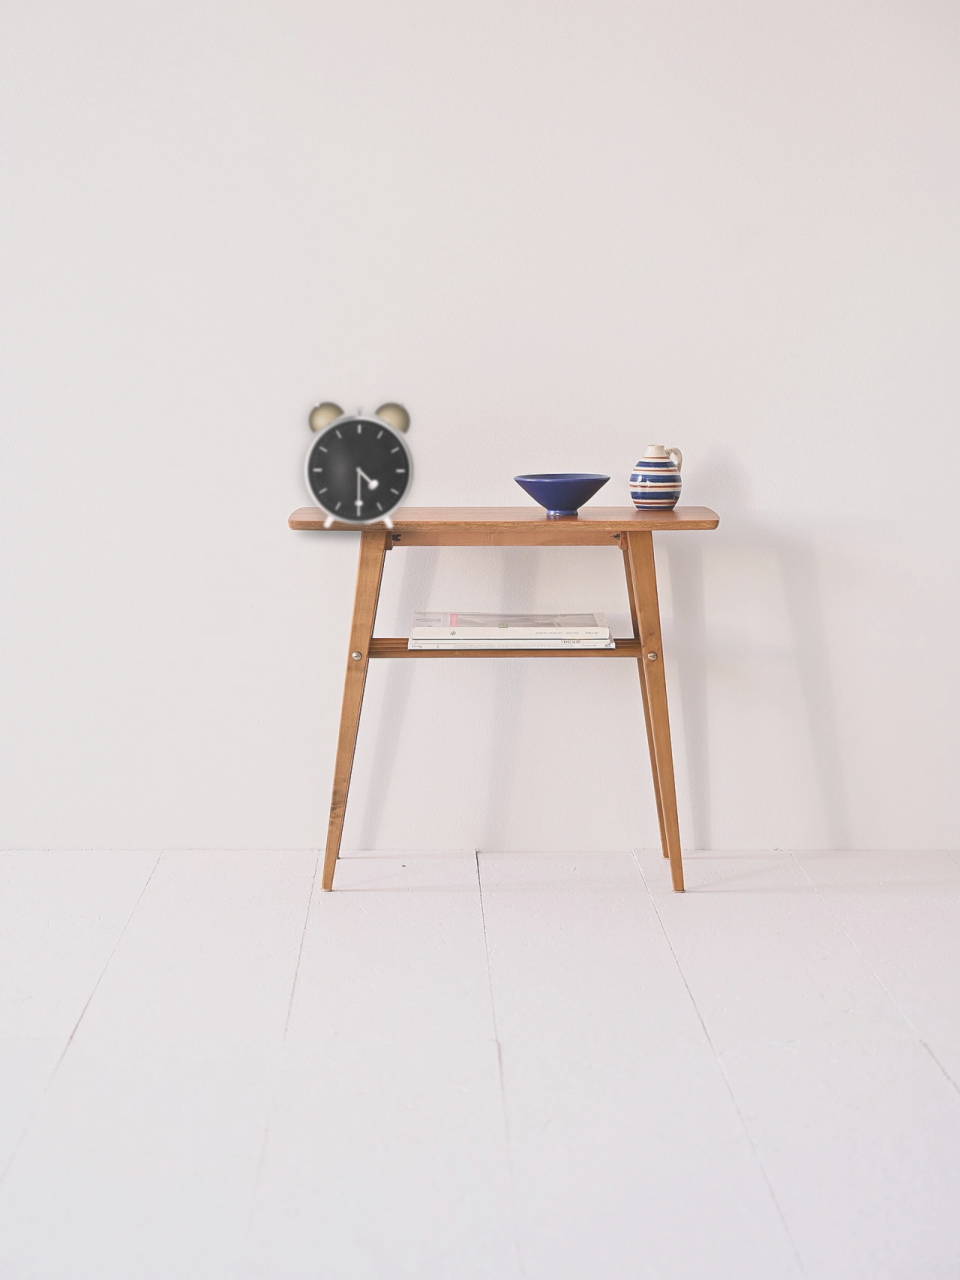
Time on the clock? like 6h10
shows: 4h30
